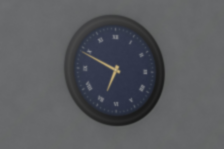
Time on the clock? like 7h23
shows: 6h49
